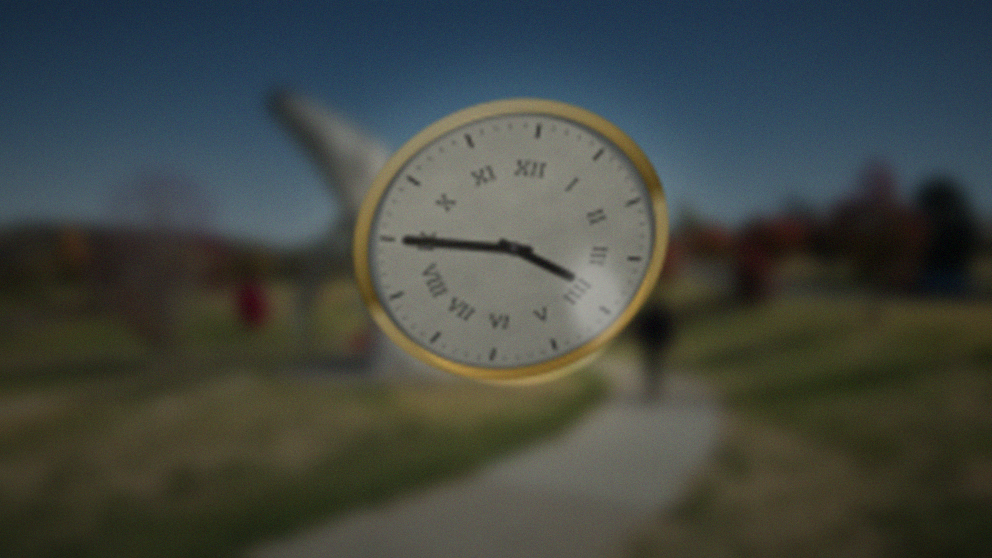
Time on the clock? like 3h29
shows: 3h45
